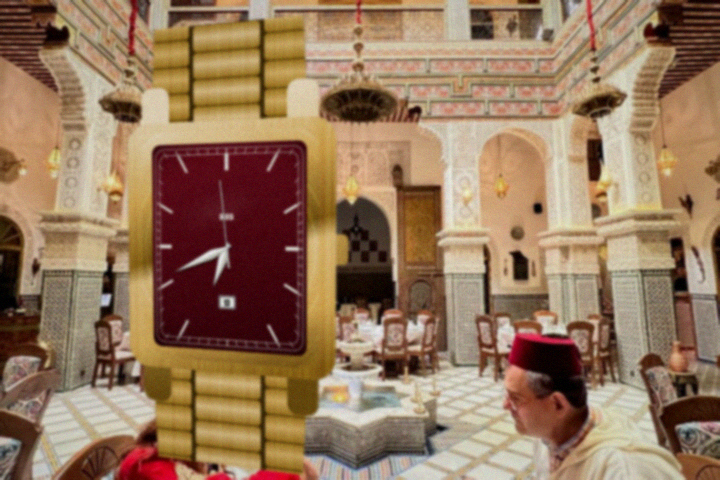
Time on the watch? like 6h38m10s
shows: 6h40m59s
